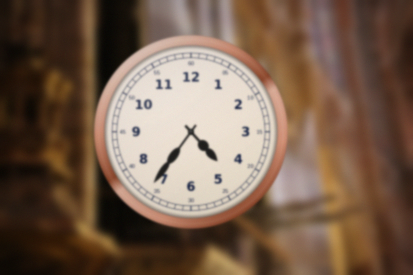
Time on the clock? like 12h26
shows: 4h36
